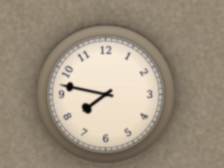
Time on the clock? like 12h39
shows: 7h47
